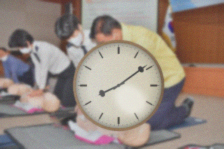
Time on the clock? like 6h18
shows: 8h09
